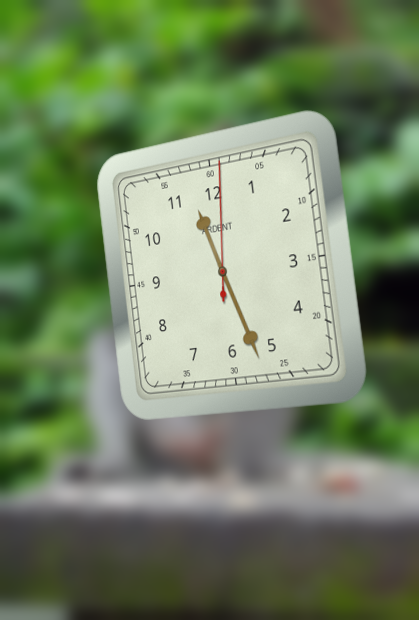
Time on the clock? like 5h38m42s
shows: 11h27m01s
